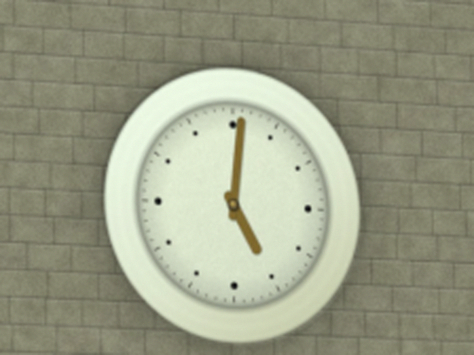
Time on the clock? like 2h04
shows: 5h01
